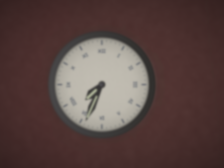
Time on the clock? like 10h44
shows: 7h34
